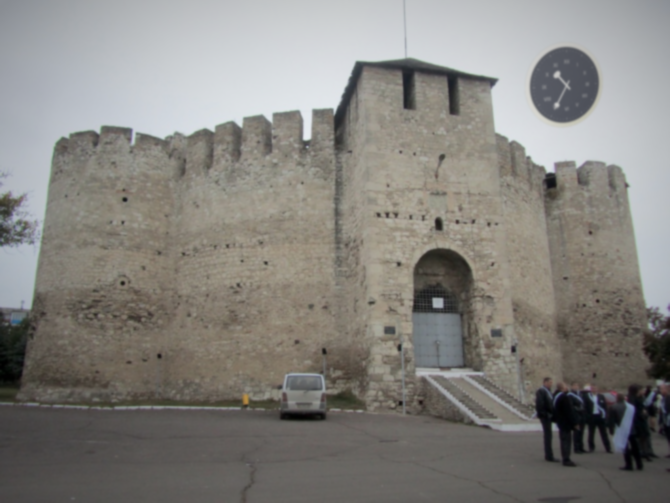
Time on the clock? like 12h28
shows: 10h35
